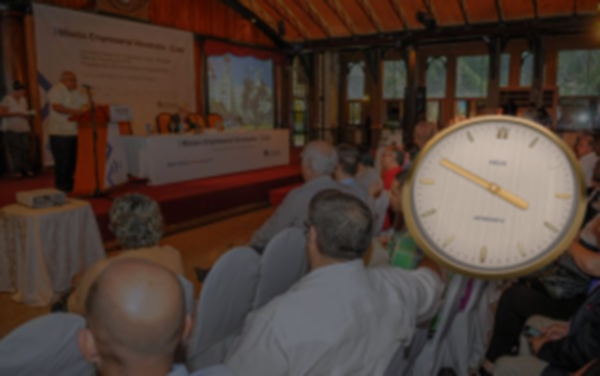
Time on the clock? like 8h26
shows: 3h49
